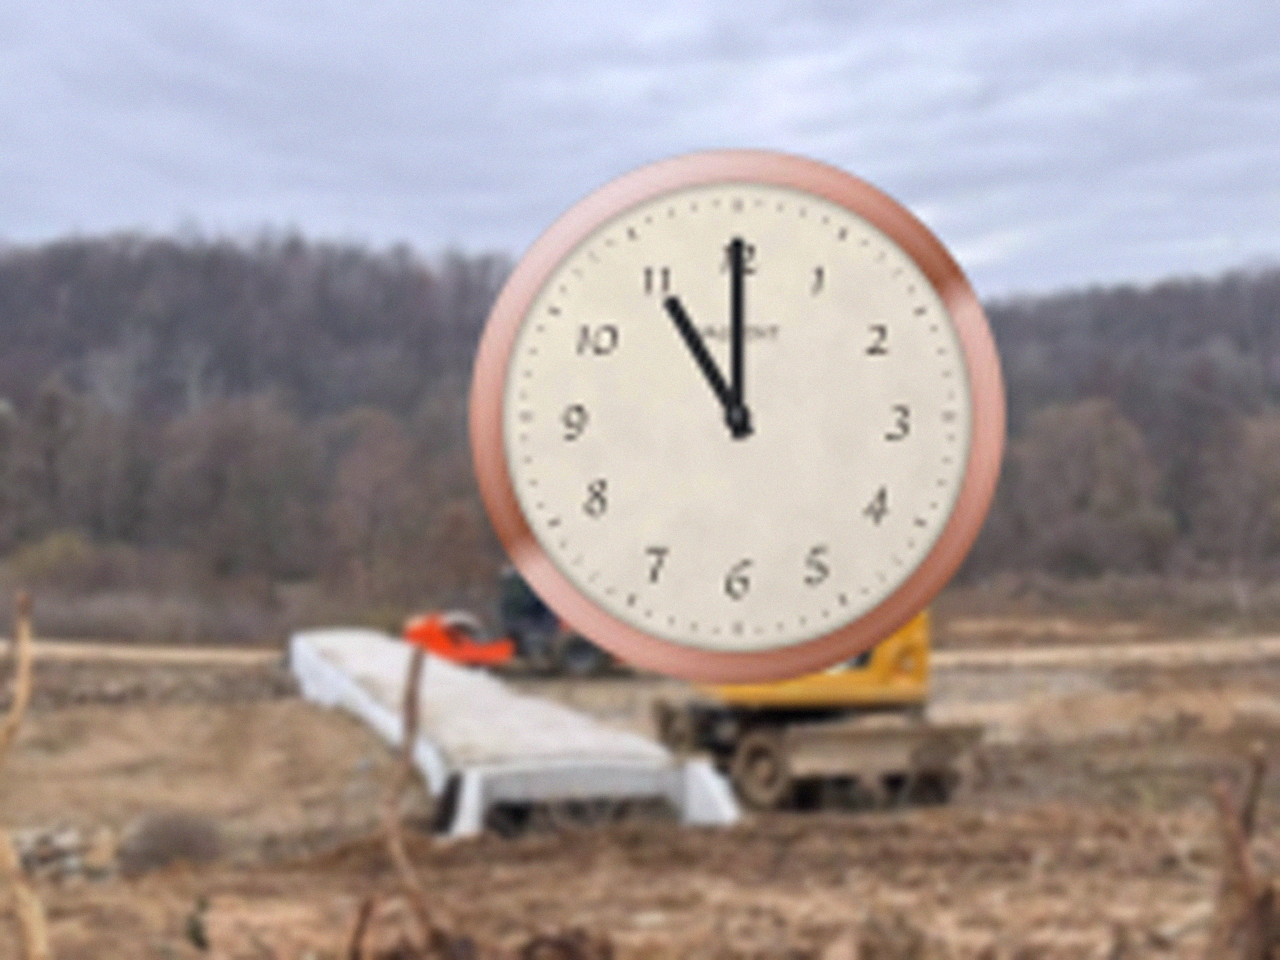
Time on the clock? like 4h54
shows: 11h00
